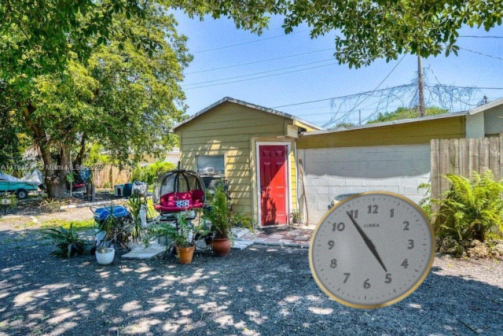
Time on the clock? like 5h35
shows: 4h54
